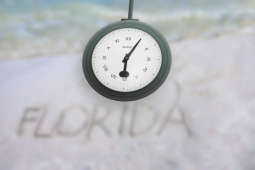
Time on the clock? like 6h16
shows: 6h05
